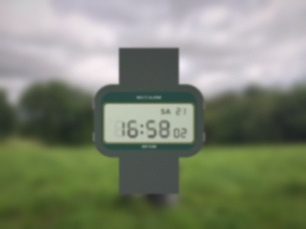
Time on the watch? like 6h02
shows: 16h58
